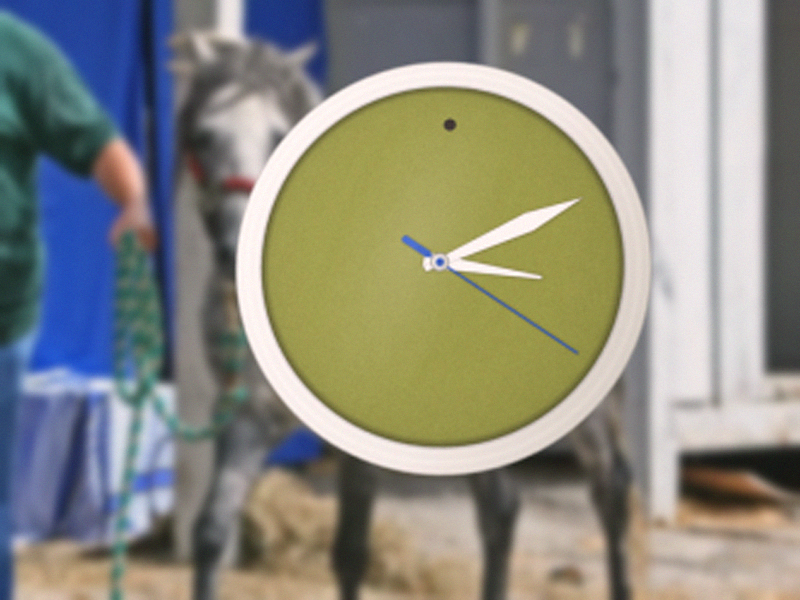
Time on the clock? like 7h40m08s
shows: 3h10m20s
